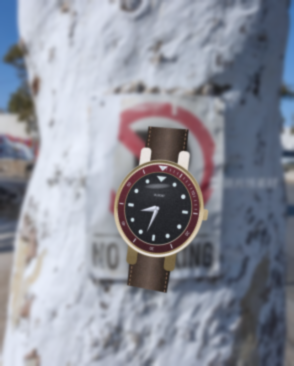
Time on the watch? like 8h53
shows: 8h33
